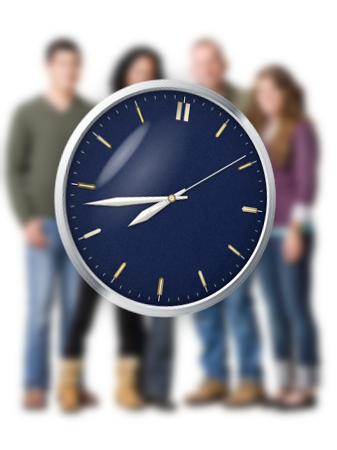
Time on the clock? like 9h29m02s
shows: 7h43m09s
